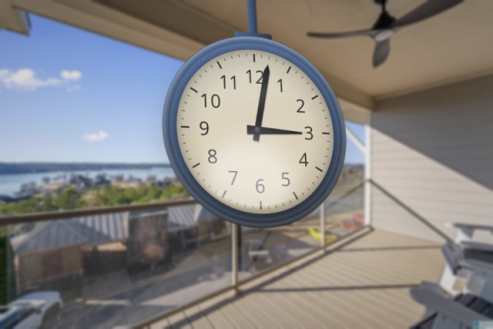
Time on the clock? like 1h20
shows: 3h02
